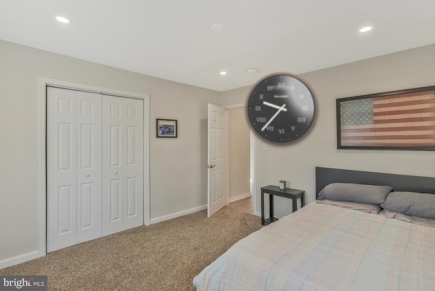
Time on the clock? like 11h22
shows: 9h37
